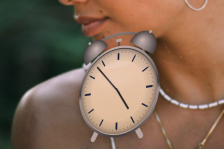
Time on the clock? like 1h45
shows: 4h53
